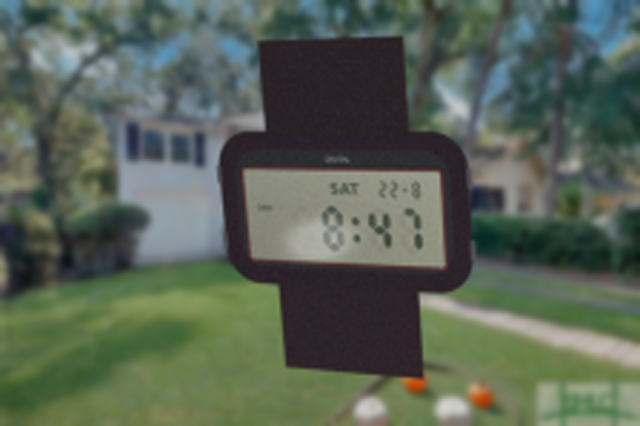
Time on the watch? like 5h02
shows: 8h47
